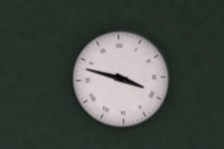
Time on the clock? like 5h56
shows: 3h48
